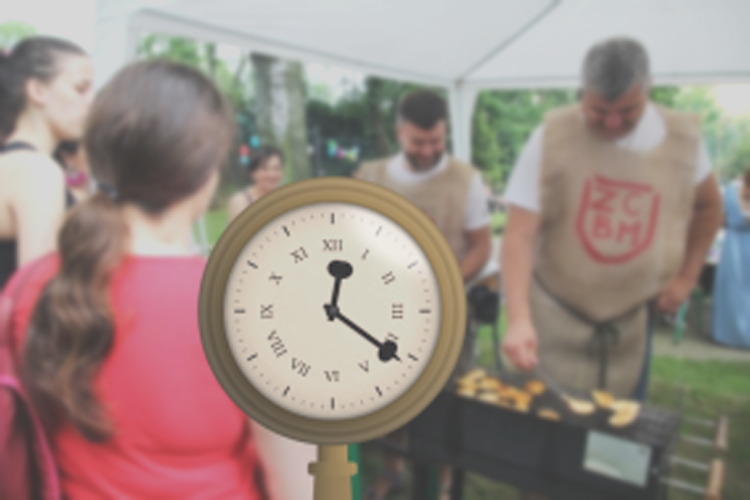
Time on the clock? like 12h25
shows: 12h21
